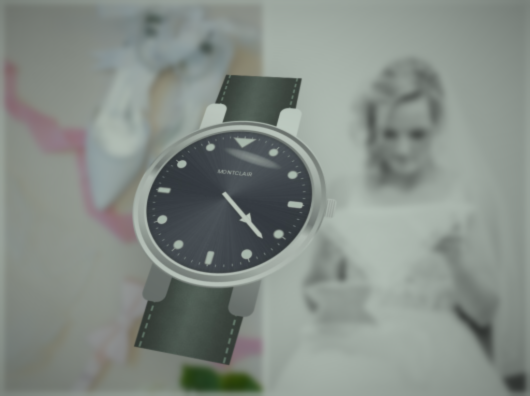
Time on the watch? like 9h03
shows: 4h22
